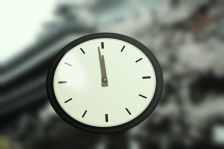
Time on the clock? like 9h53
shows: 11h59
